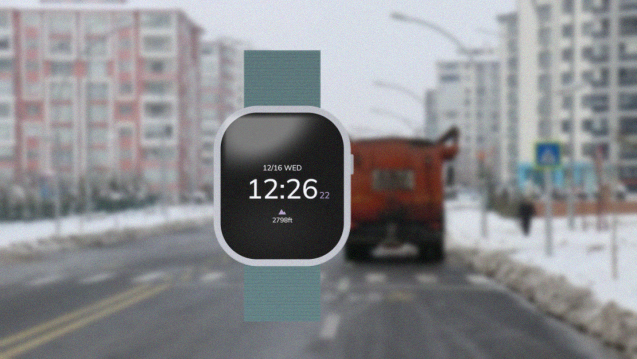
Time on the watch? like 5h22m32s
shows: 12h26m22s
